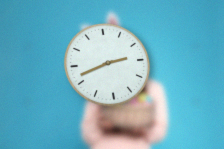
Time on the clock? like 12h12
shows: 2h42
